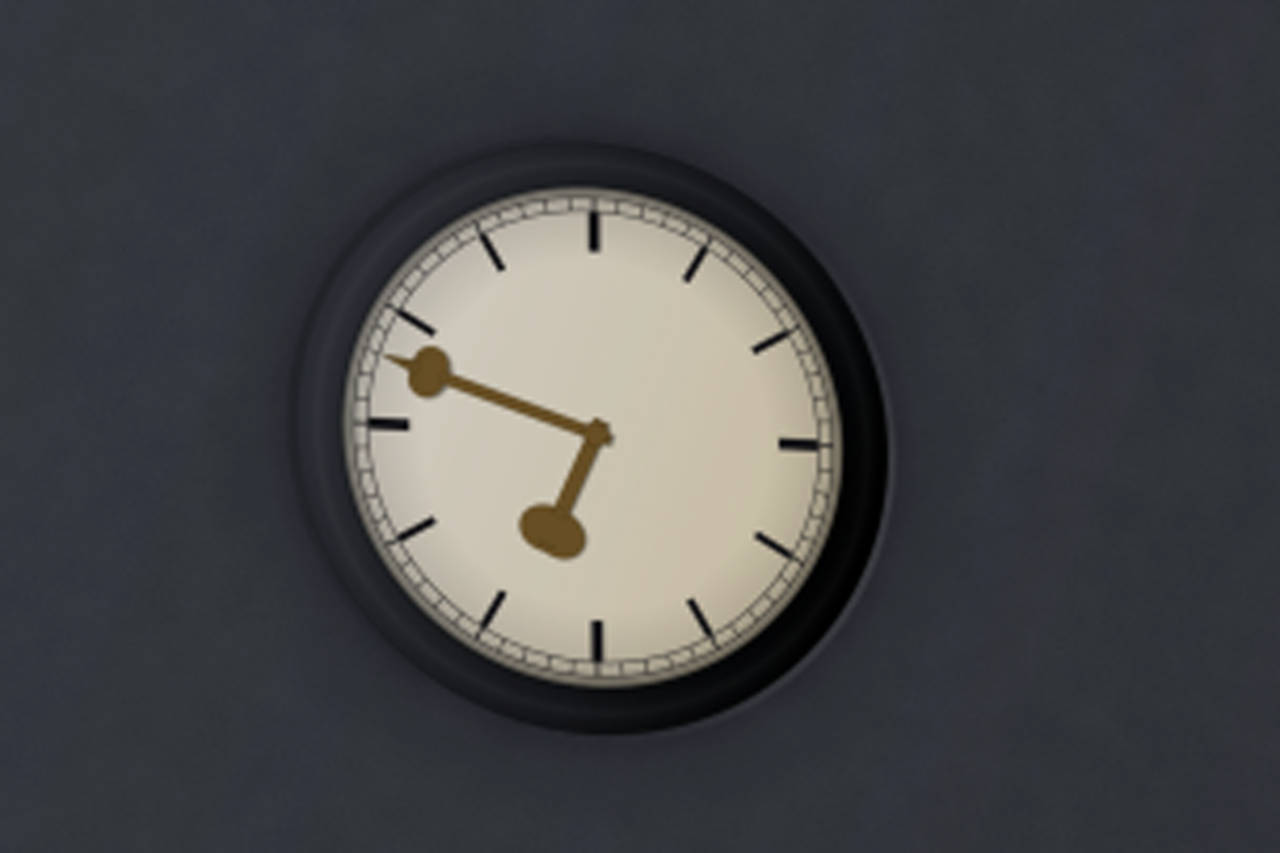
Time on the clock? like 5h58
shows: 6h48
